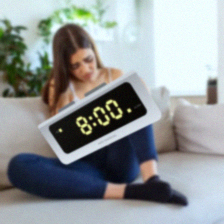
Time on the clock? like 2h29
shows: 8h00
